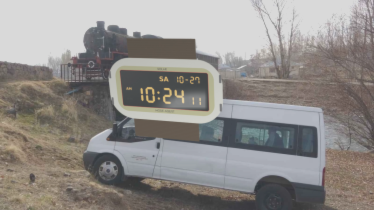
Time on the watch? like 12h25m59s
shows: 10h24m11s
